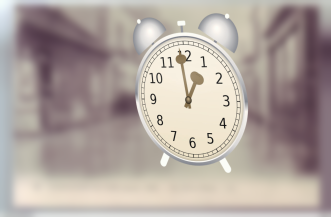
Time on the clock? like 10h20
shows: 12h59
